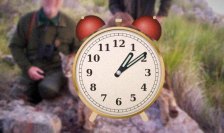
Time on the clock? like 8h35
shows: 1h09
